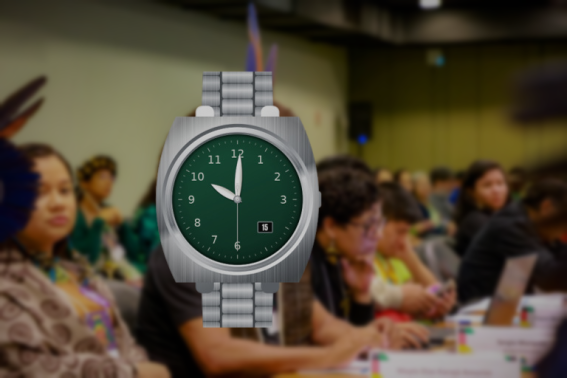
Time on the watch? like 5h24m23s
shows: 10h00m30s
